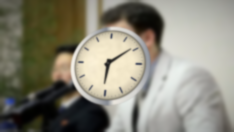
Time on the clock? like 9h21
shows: 6h09
